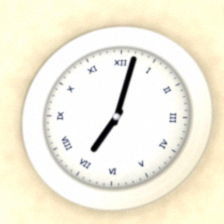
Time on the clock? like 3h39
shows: 7h02
